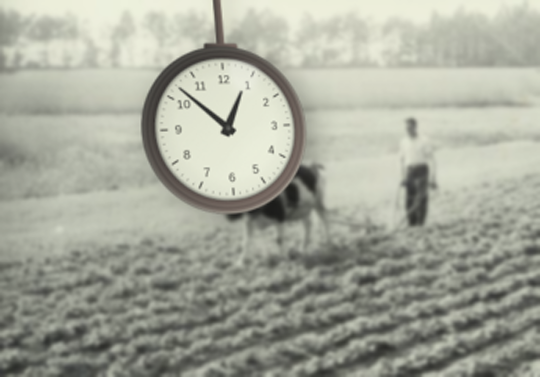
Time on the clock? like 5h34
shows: 12h52
